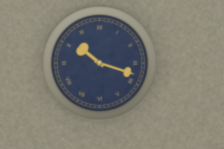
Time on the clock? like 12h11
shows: 10h18
